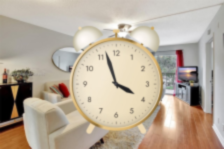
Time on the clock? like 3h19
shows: 3h57
